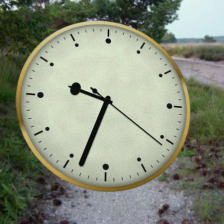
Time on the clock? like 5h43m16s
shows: 9h33m21s
